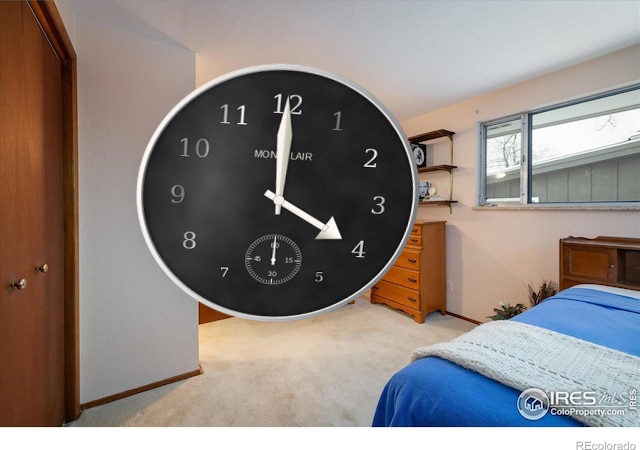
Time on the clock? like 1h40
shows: 4h00
